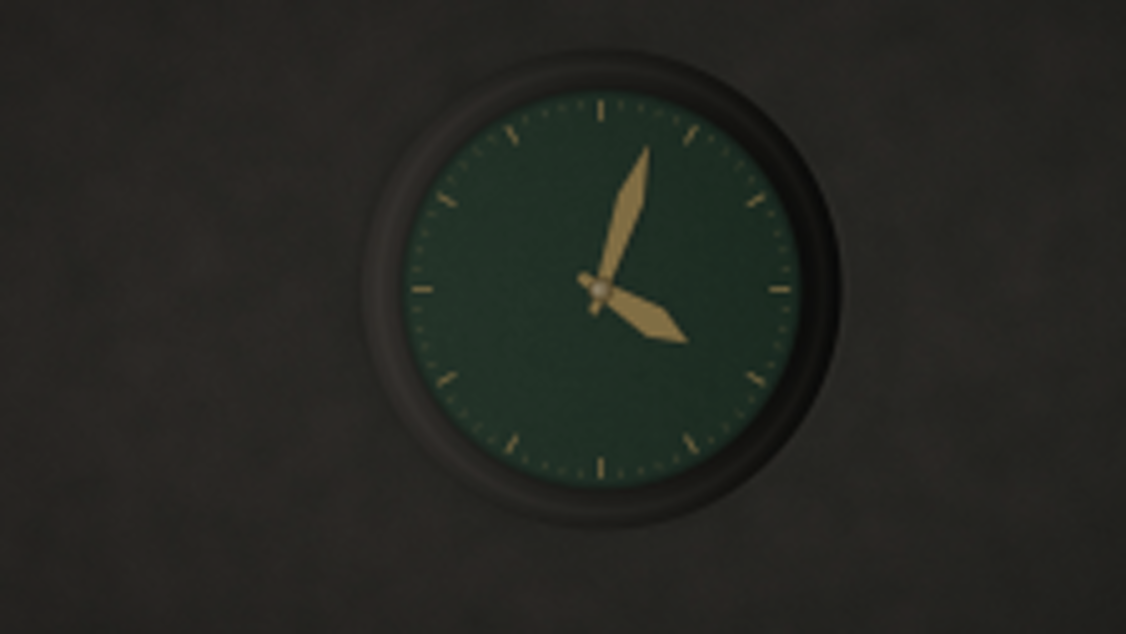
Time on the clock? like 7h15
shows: 4h03
